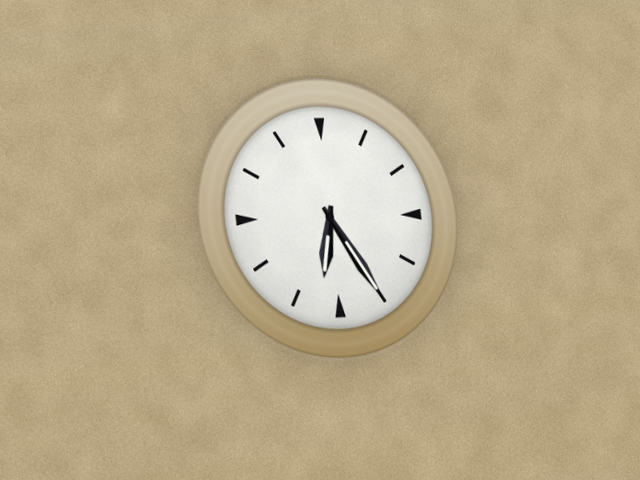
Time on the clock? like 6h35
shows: 6h25
